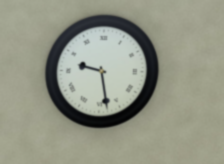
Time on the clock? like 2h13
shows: 9h28
